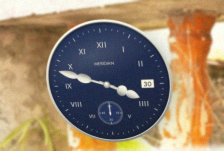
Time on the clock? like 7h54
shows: 3h48
